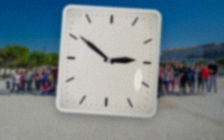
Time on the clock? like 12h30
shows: 2h51
